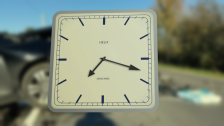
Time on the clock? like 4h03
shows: 7h18
